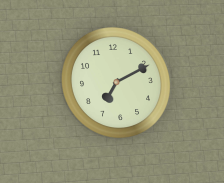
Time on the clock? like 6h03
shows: 7h11
